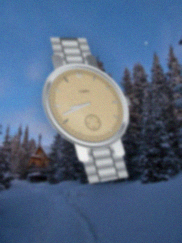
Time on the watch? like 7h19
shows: 8h42
